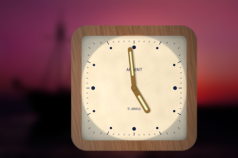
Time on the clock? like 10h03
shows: 4h59
